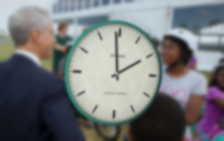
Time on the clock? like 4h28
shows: 1h59
